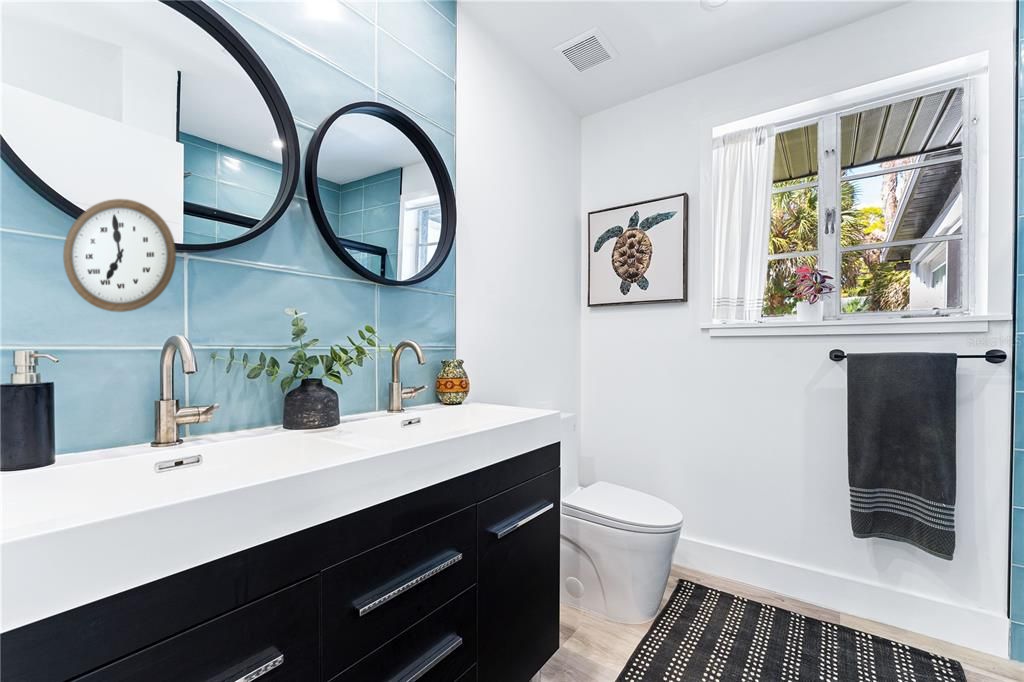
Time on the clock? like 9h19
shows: 6h59
